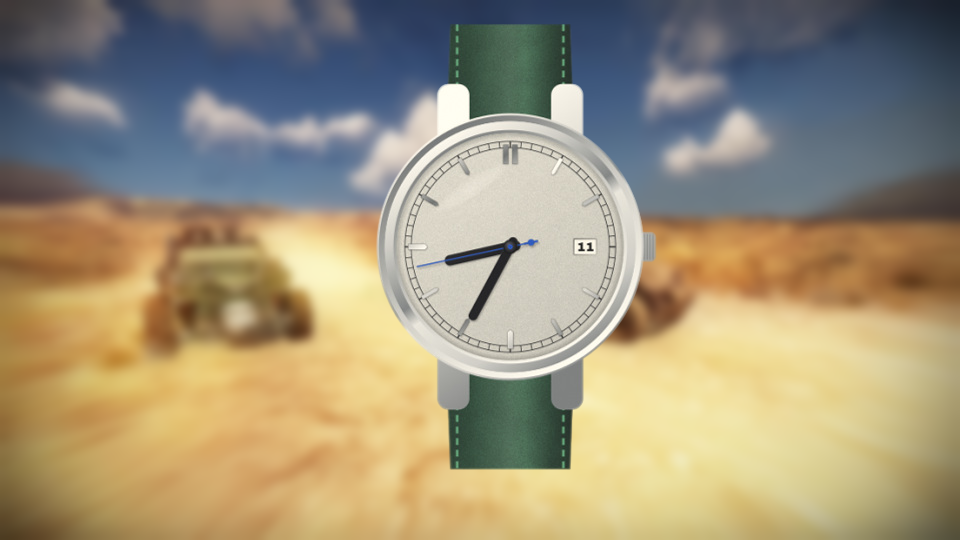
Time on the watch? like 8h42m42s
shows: 8h34m43s
